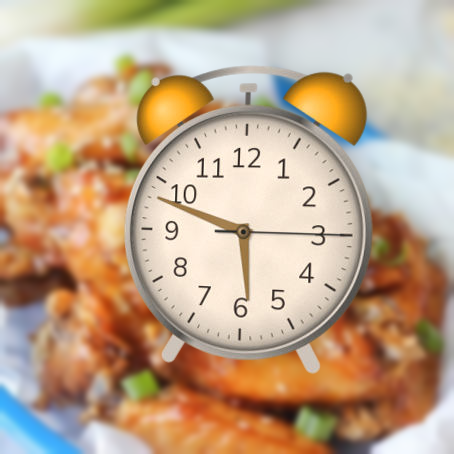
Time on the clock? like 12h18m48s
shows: 5h48m15s
